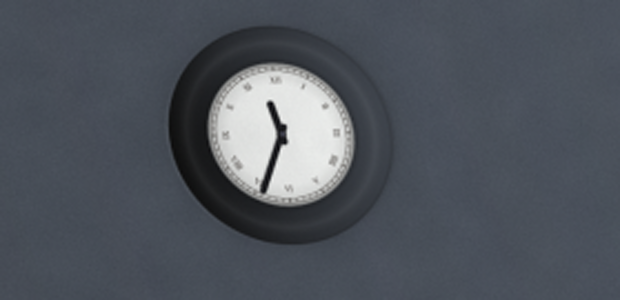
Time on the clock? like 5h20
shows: 11h34
